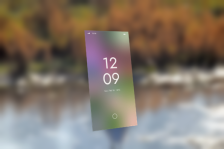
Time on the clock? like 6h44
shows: 12h09
